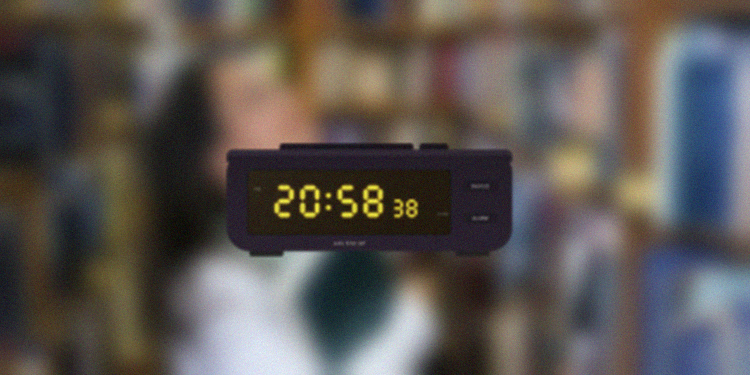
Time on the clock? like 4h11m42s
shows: 20h58m38s
